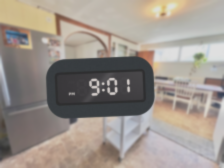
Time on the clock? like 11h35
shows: 9h01
